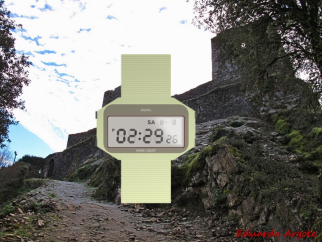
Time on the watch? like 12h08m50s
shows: 2h29m26s
